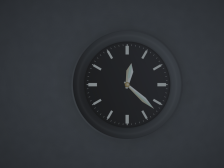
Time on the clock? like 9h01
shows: 12h22
